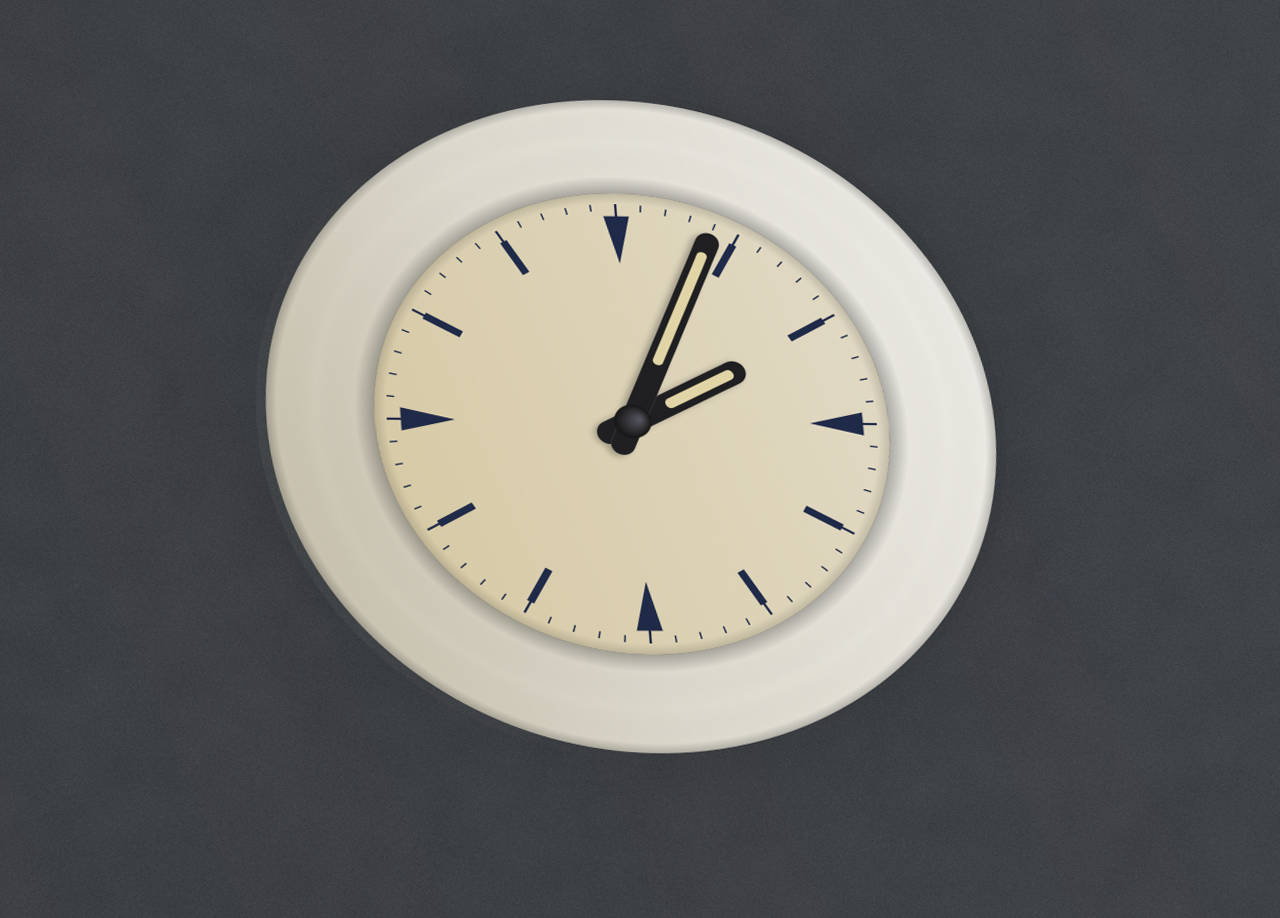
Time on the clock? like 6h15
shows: 2h04
